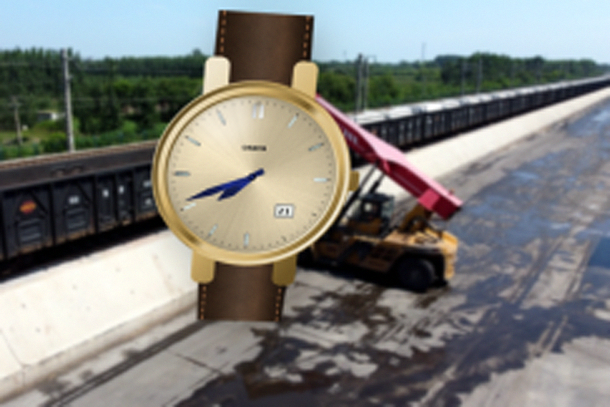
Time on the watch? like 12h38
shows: 7h41
